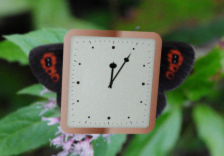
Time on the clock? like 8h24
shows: 12h05
